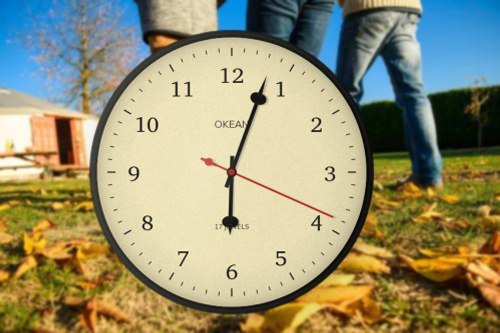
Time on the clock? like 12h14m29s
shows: 6h03m19s
